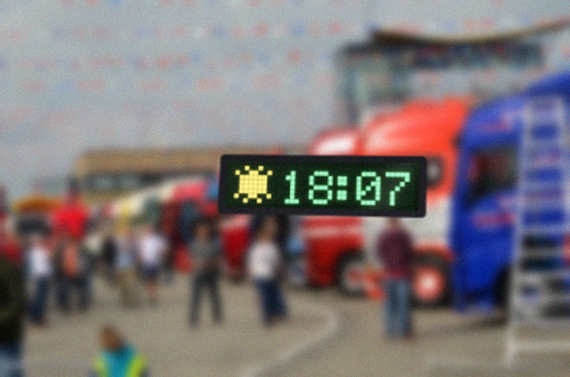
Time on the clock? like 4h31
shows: 18h07
